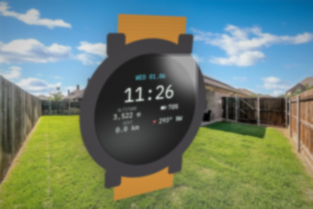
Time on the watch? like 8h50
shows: 11h26
